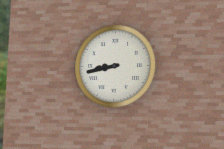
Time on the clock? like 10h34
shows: 8h43
